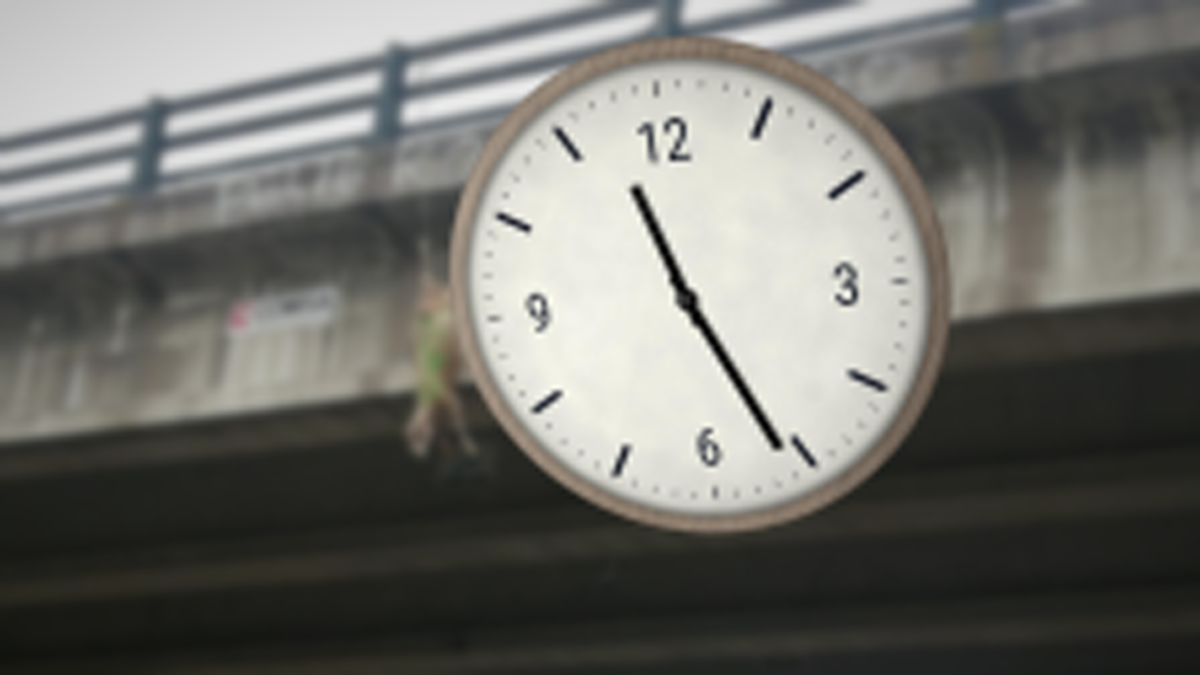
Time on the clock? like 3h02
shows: 11h26
